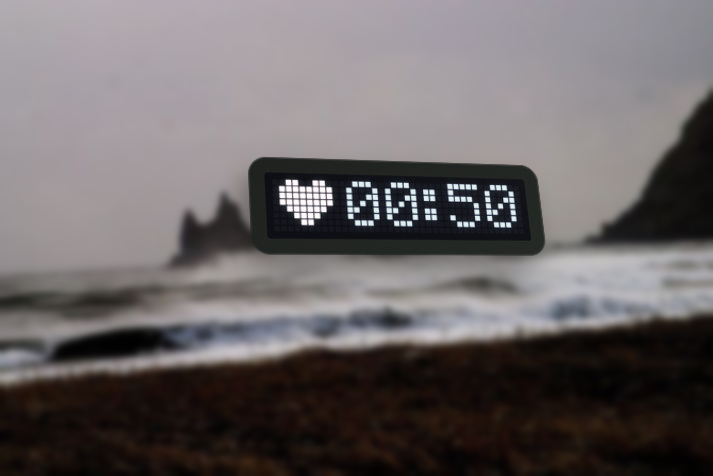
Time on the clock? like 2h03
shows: 0h50
